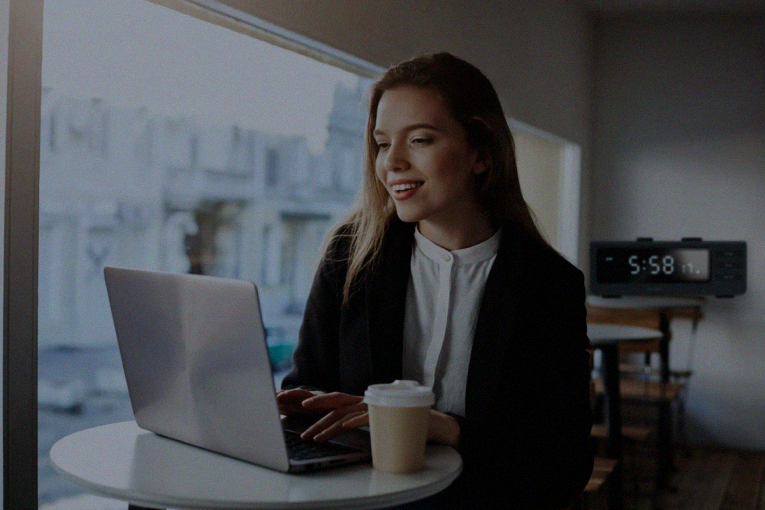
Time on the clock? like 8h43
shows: 5h58
